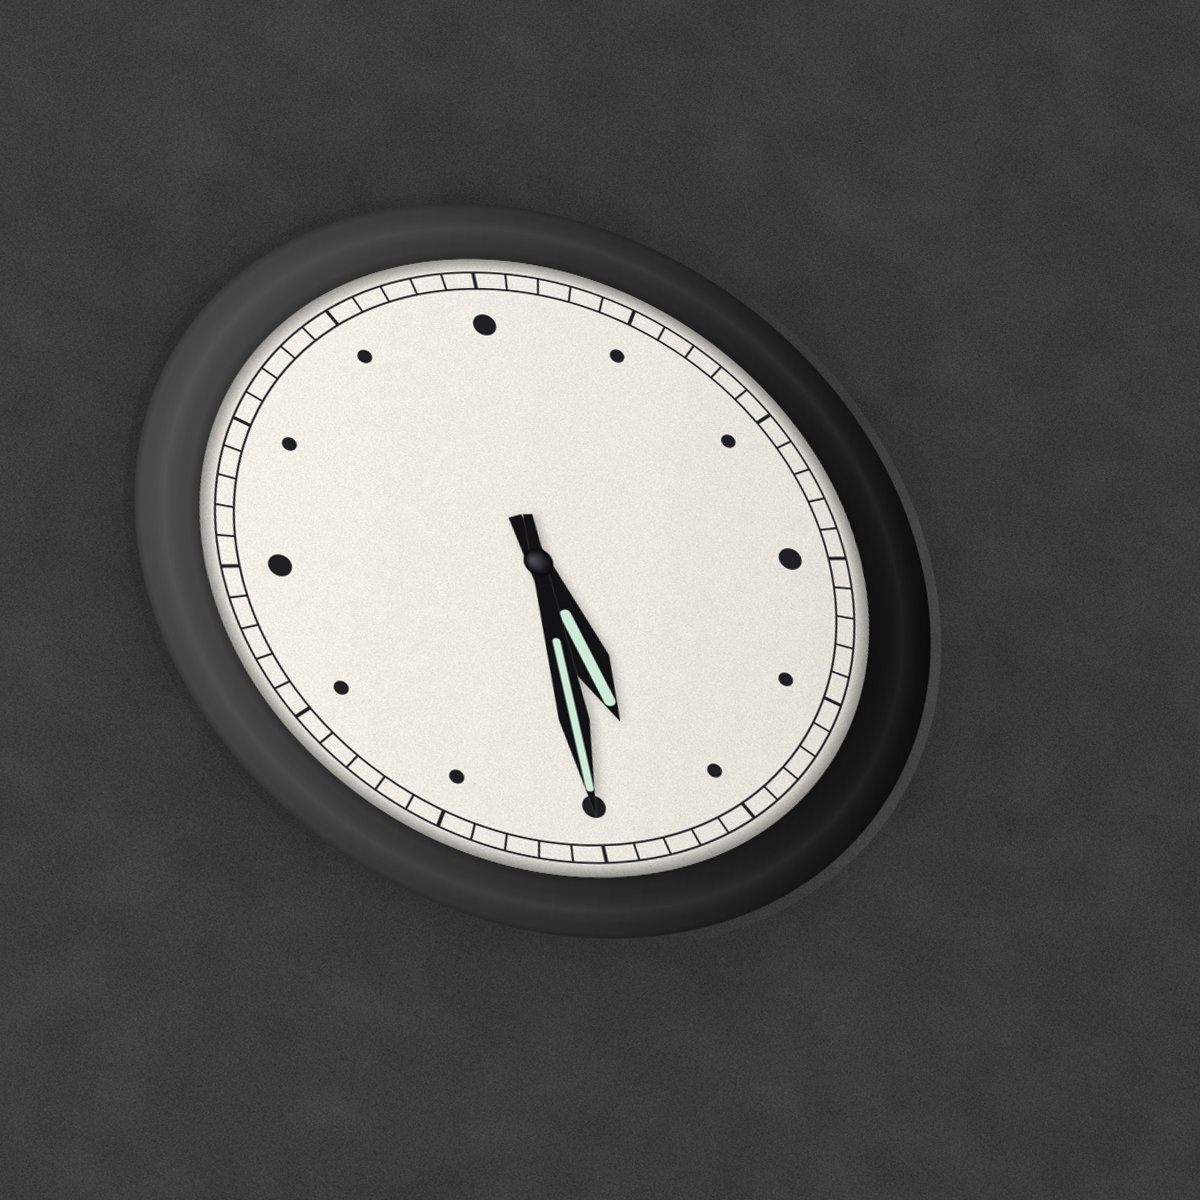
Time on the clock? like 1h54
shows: 5h30
